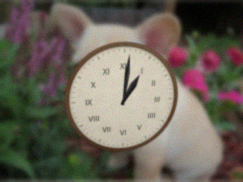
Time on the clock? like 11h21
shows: 1h01
